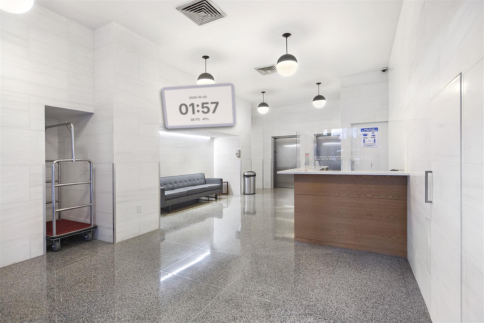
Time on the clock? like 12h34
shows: 1h57
